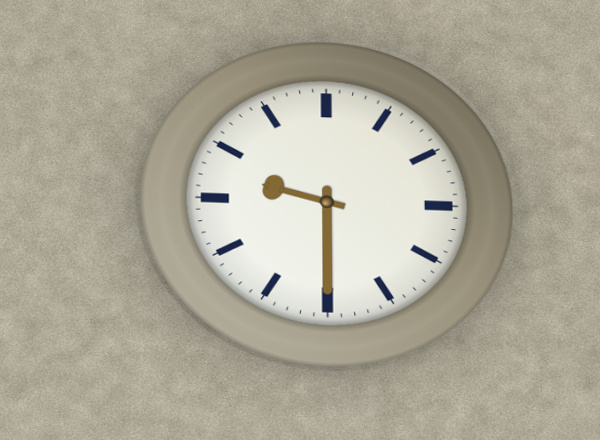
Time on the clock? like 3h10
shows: 9h30
